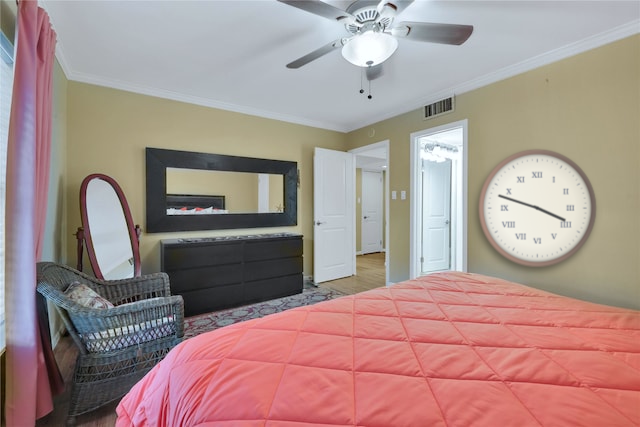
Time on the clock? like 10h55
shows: 3h48
